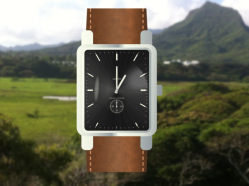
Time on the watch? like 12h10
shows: 1h00
